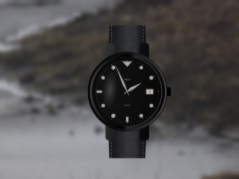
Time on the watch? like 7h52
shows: 1h56
